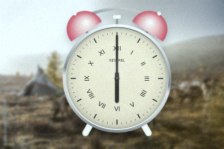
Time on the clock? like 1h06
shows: 6h00
